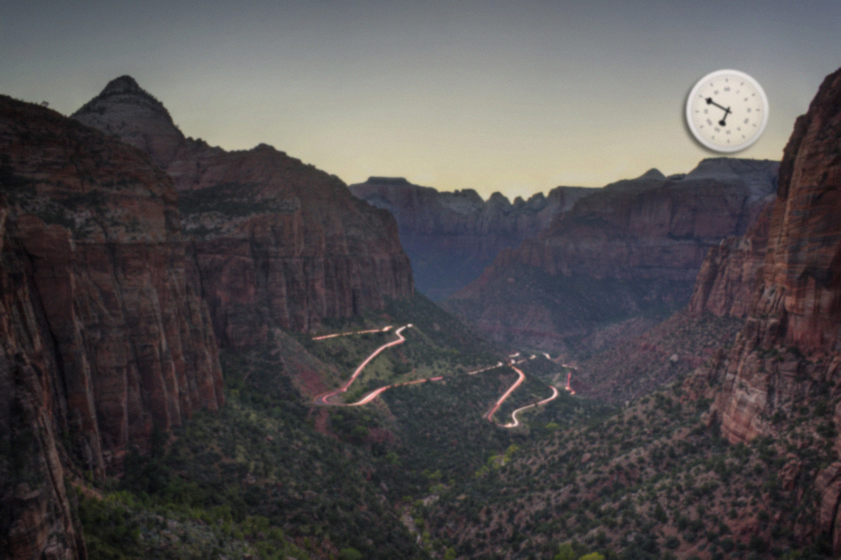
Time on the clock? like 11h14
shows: 6h50
